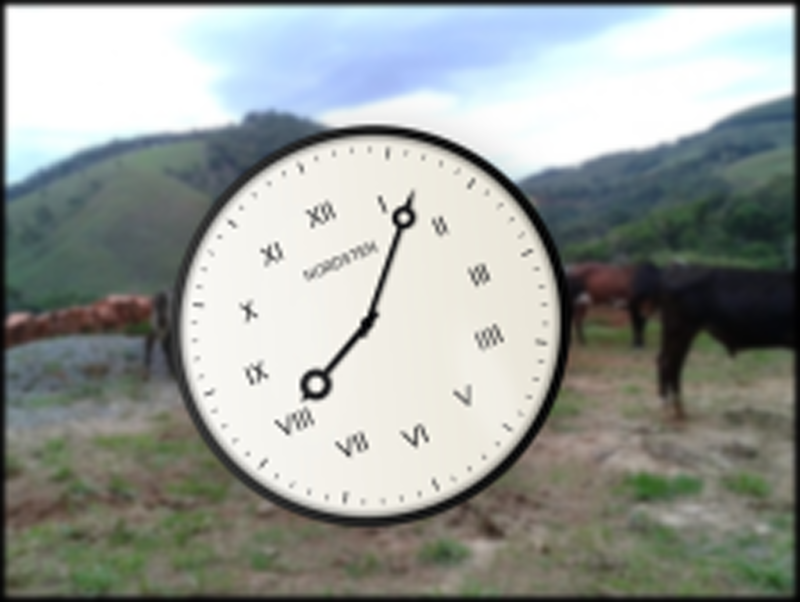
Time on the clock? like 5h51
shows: 8h07
